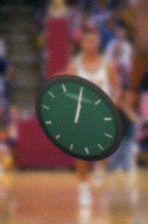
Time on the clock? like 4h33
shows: 1h05
